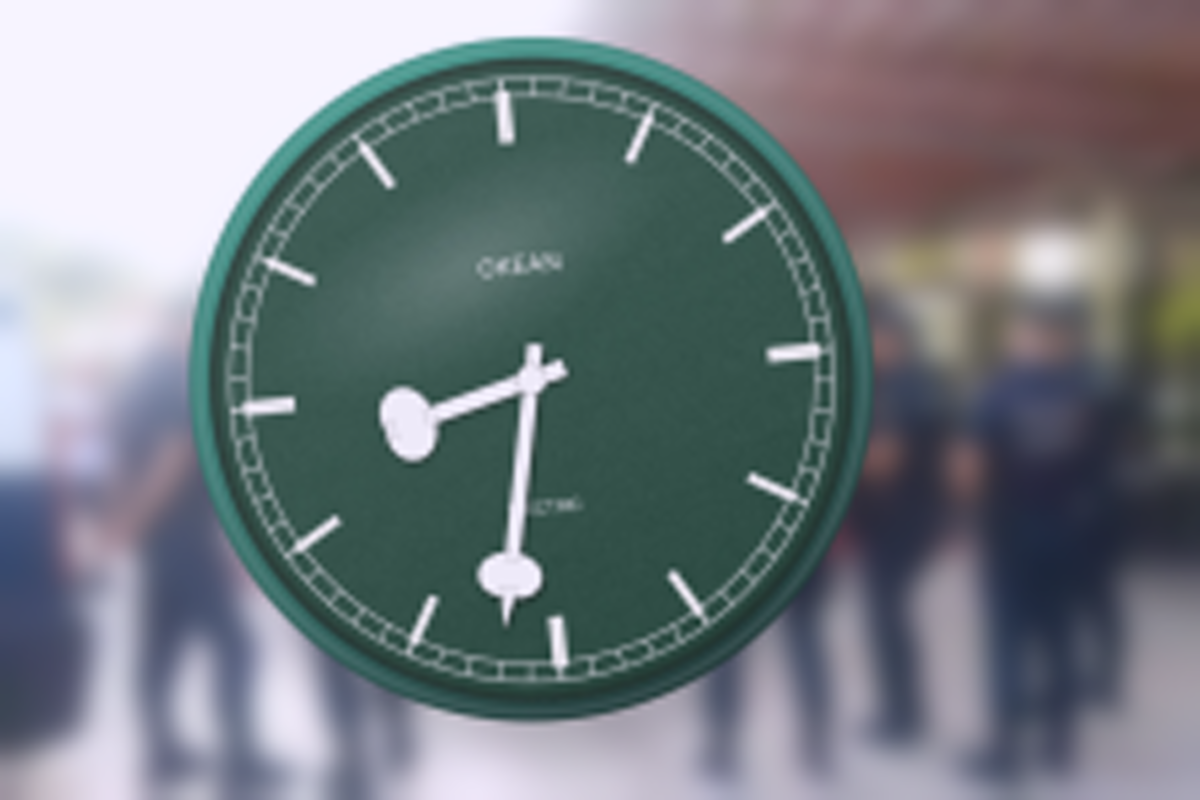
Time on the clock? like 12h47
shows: 8h32
